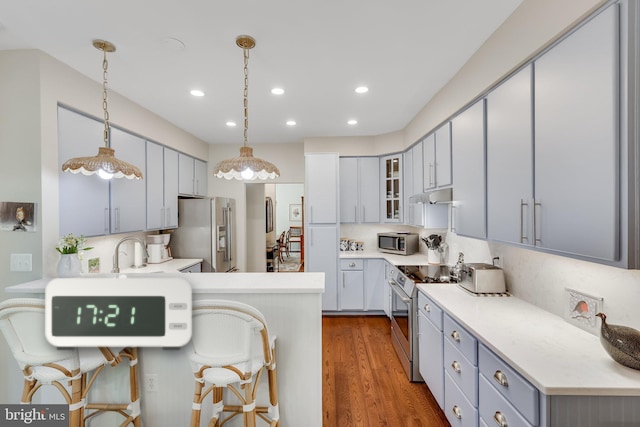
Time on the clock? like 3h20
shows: 17h21
